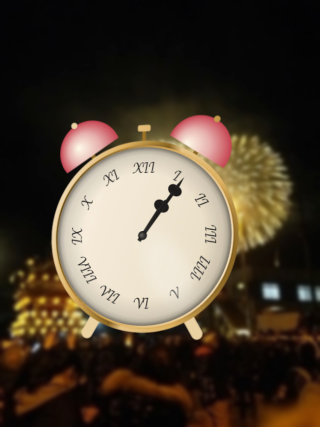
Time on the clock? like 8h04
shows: 1h06
